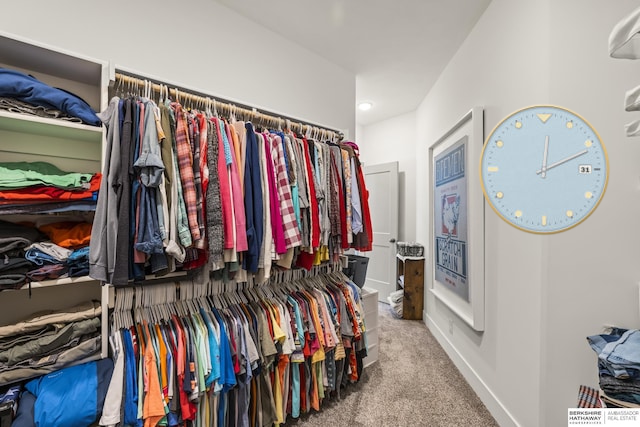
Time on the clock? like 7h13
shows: 12h11
